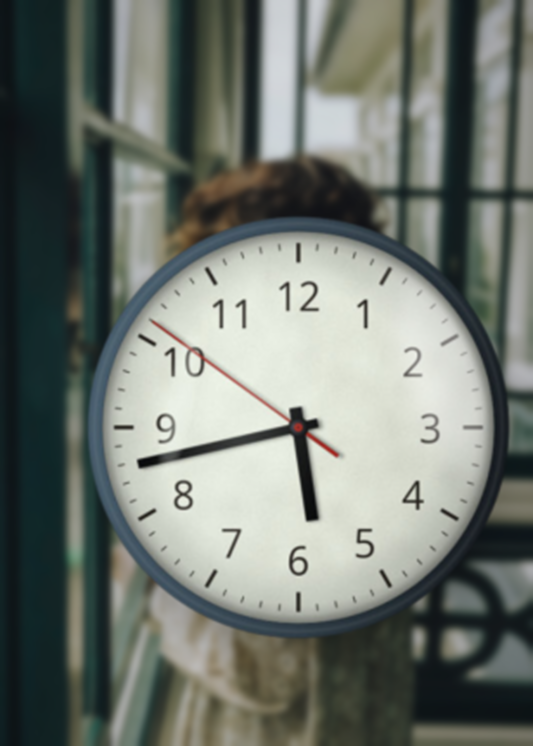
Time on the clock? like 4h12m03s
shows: 5h42m51s
